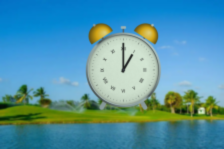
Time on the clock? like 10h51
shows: 1h00
